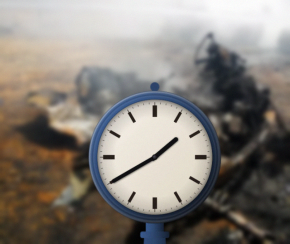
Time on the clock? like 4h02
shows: 1h40
